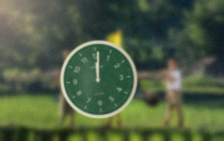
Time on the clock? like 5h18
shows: 12h01
